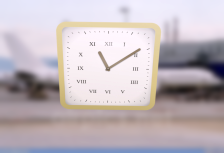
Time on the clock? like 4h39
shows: 11h09
